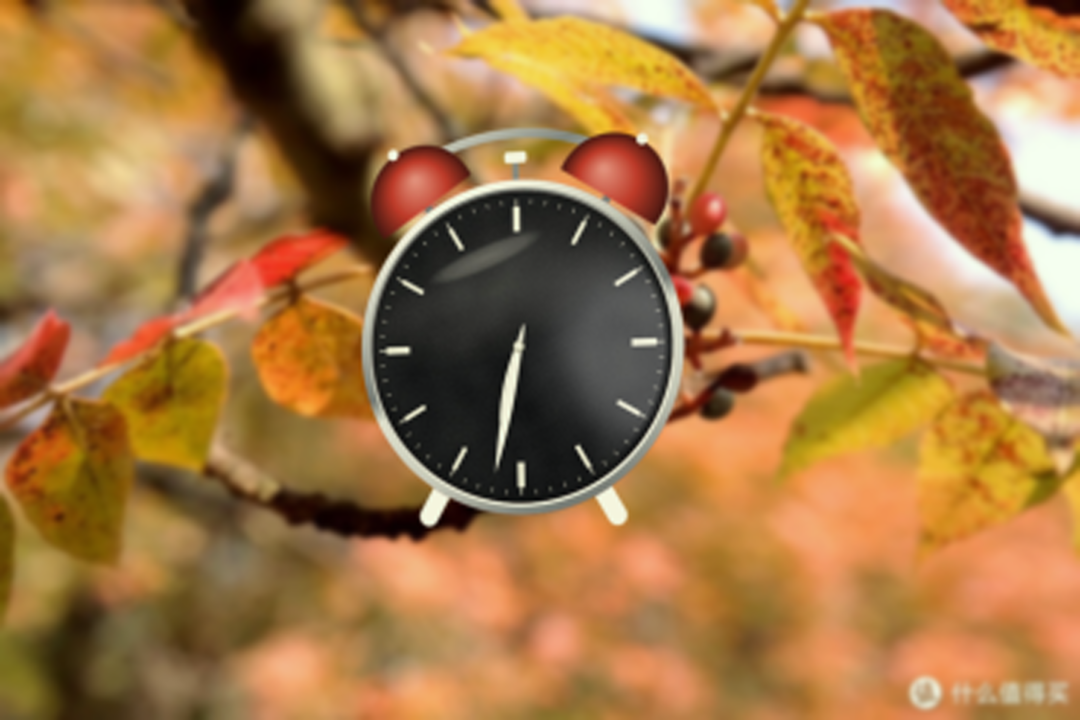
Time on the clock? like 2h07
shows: 6h32
